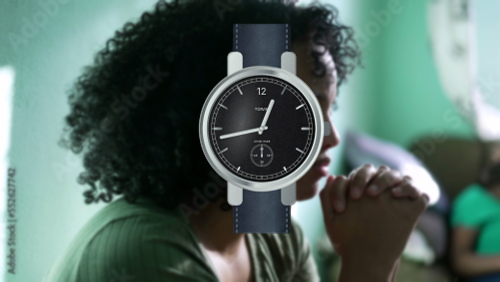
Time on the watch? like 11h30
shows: 12h43
